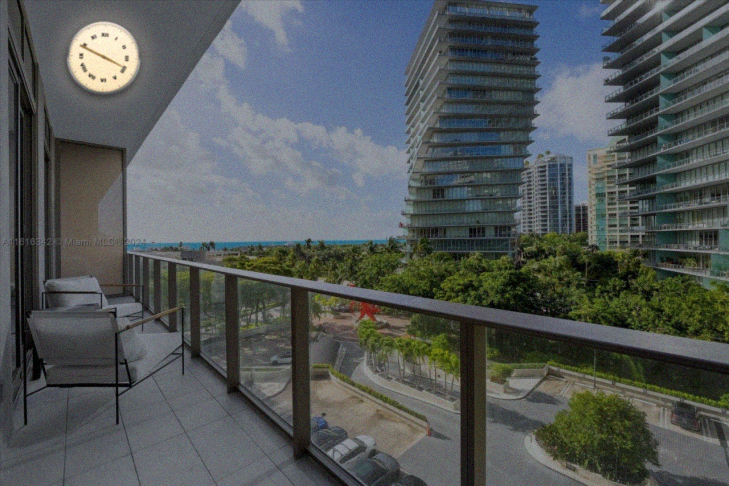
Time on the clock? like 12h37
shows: 3h49
